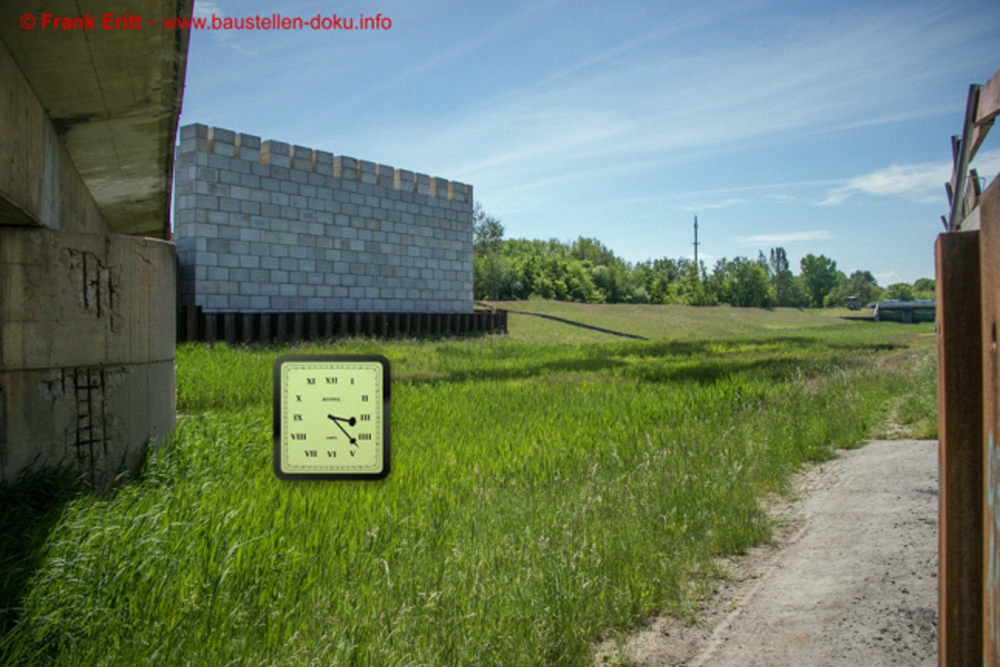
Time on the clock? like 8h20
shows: 3h23
